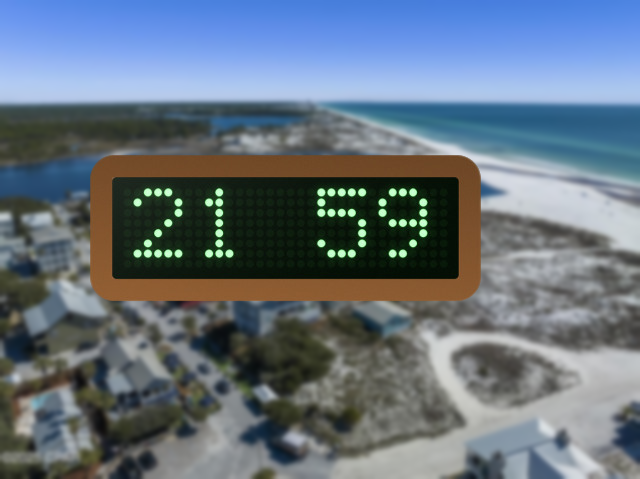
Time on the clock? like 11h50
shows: 21h59
